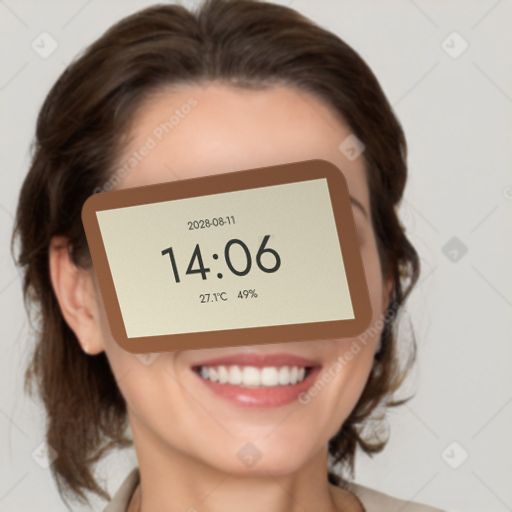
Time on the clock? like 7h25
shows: 14h06
